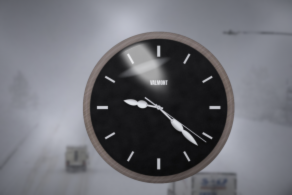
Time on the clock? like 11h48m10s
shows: 9h22m21s
